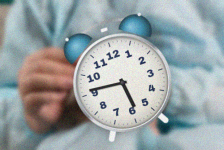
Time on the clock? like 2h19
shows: 5h46
